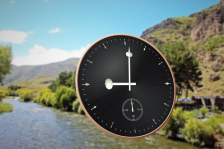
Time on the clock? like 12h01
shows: 9h01
